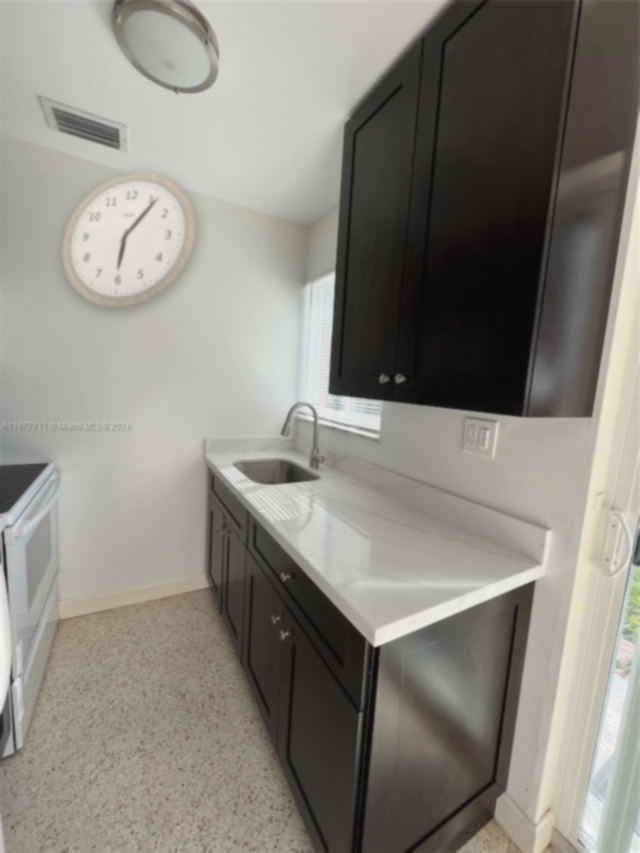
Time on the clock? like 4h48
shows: 6h06
